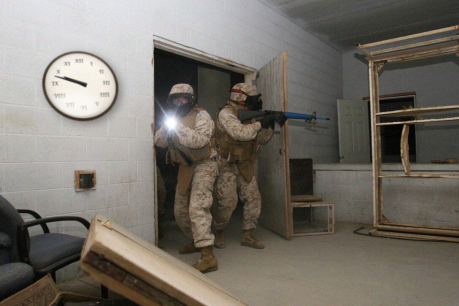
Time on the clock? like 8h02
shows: 9h48
